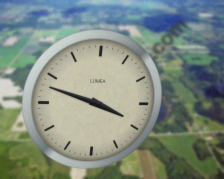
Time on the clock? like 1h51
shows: 3h48
